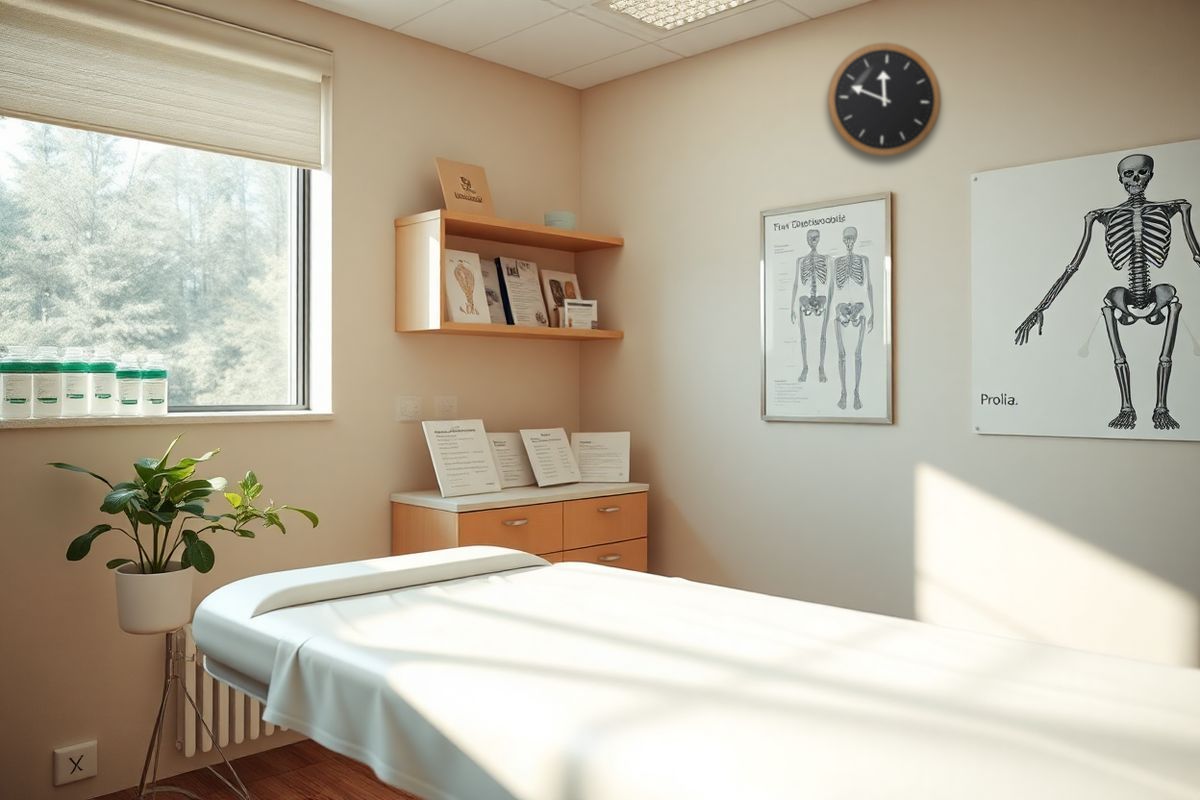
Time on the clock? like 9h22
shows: 11h48
